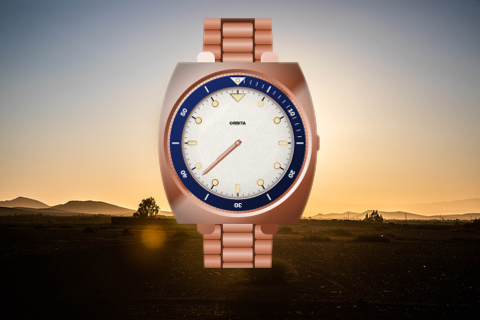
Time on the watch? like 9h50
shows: 7h38
